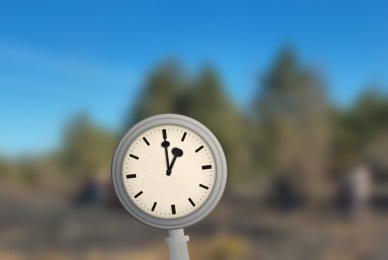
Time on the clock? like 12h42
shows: 1h00
